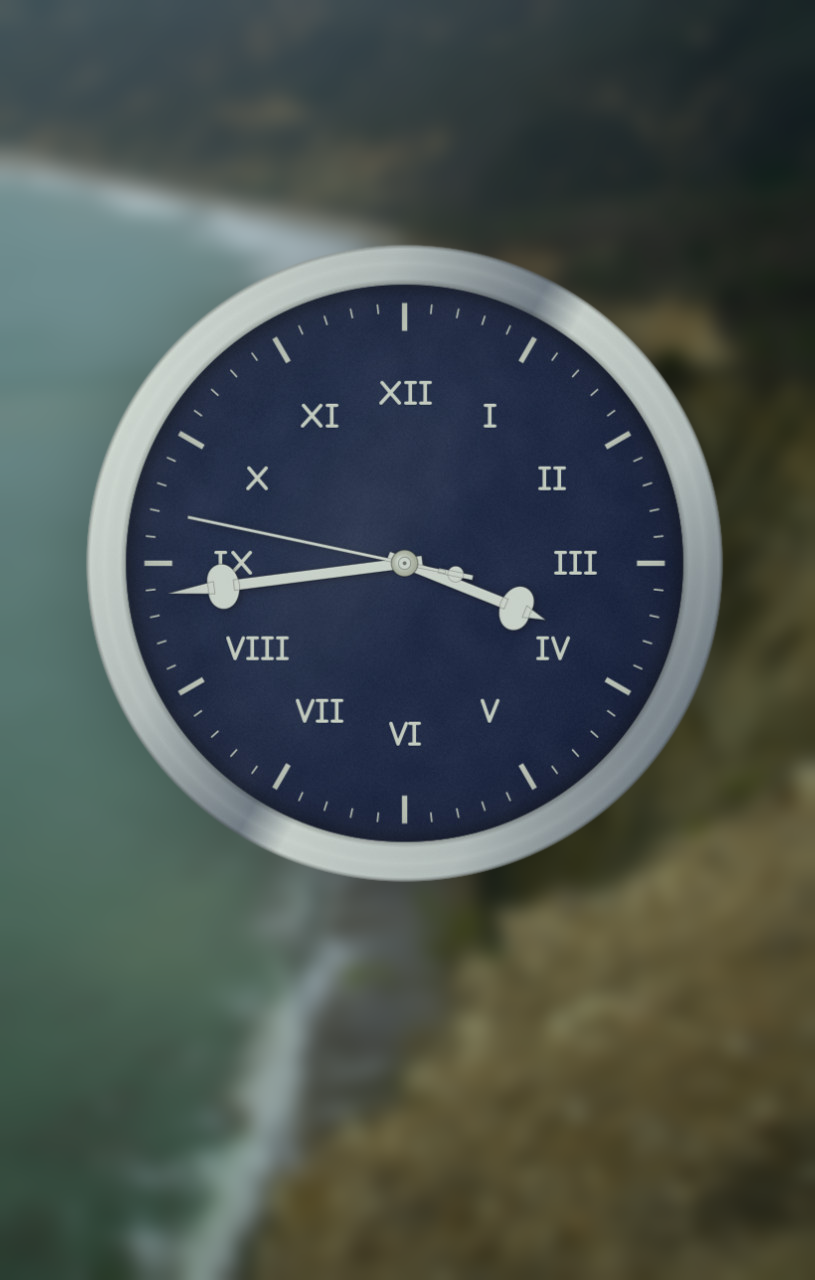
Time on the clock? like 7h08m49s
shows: 3h43m47s
